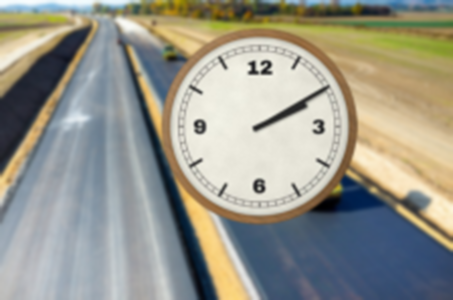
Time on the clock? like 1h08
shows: 2h10
